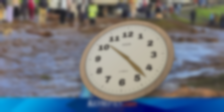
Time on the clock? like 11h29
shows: 10h23
